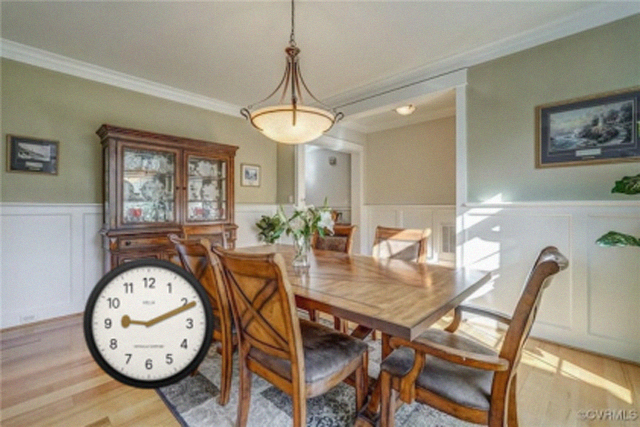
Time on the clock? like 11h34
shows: 9h11
